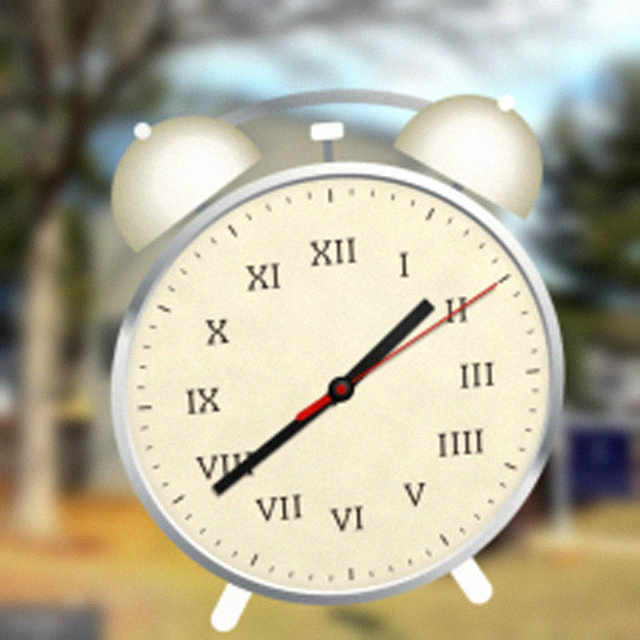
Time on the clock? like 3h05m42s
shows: 1h39m10s
